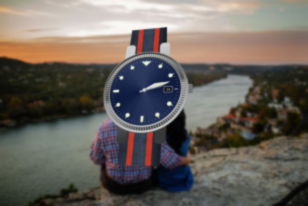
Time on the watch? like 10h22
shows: 2h12
